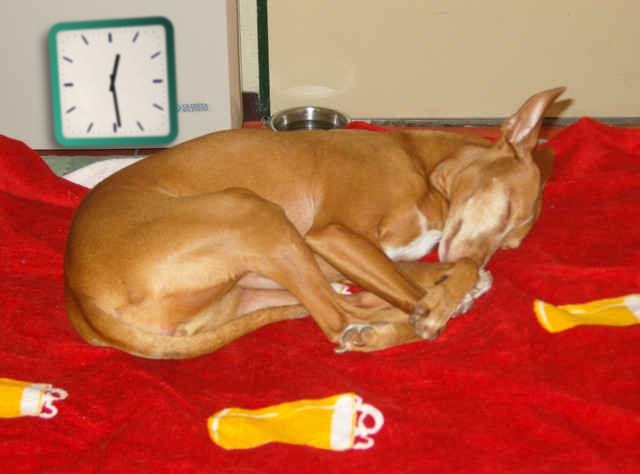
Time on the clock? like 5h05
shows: 12h29
